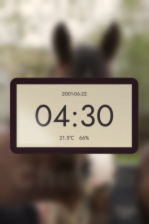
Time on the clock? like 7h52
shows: 4h30
